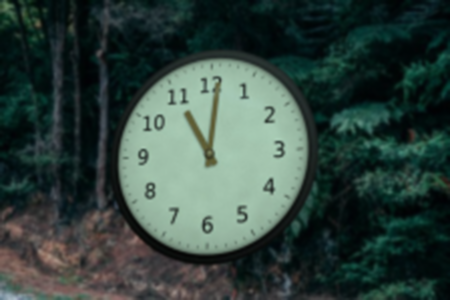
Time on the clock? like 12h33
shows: 11h01
